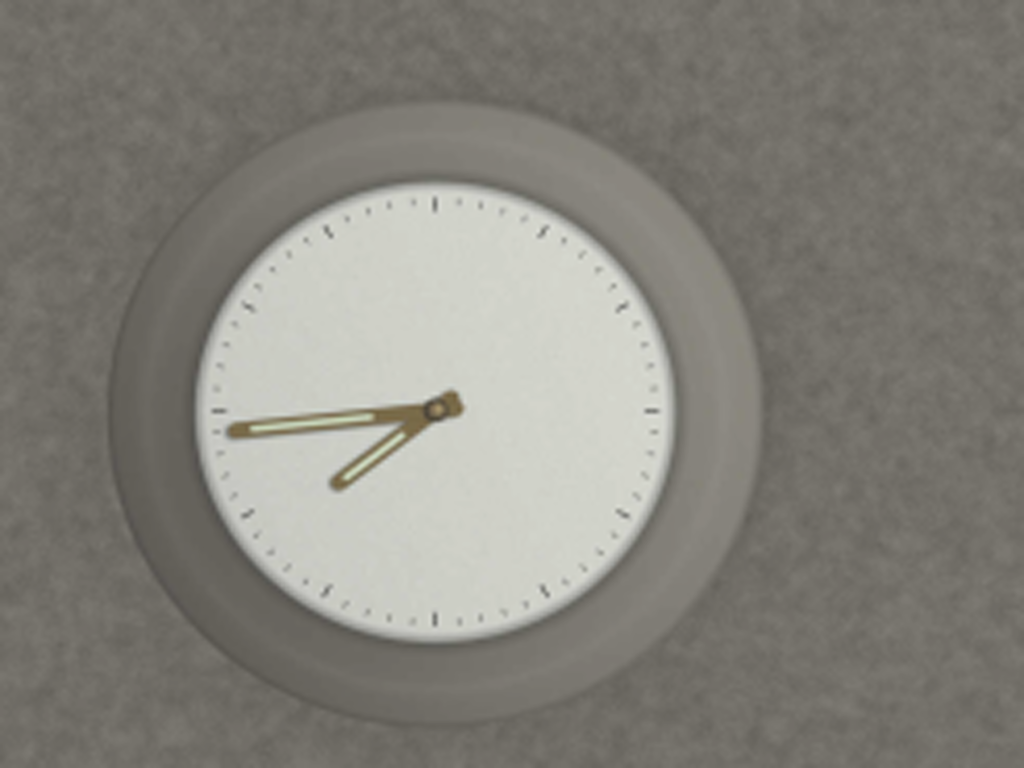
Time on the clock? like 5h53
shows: 7h44
